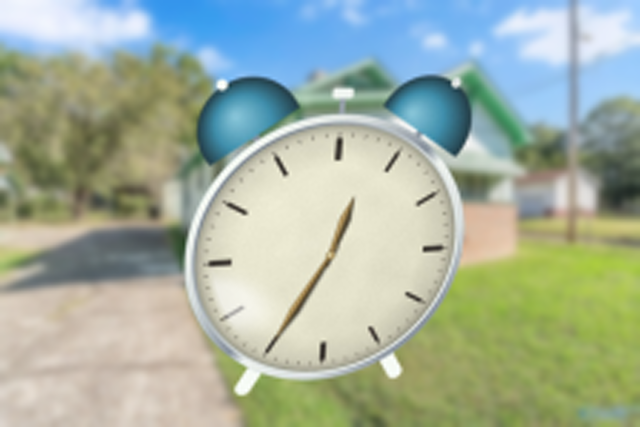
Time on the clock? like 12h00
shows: 12h35
